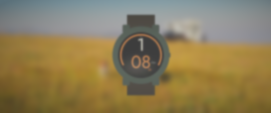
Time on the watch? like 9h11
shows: 1h08
